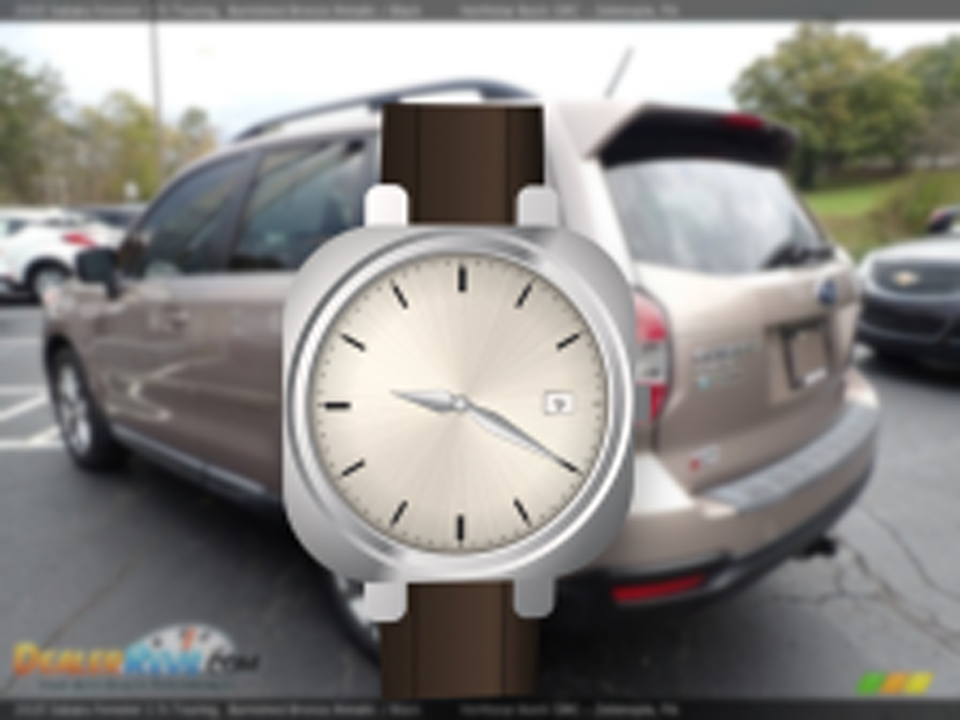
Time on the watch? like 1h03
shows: 9h20
